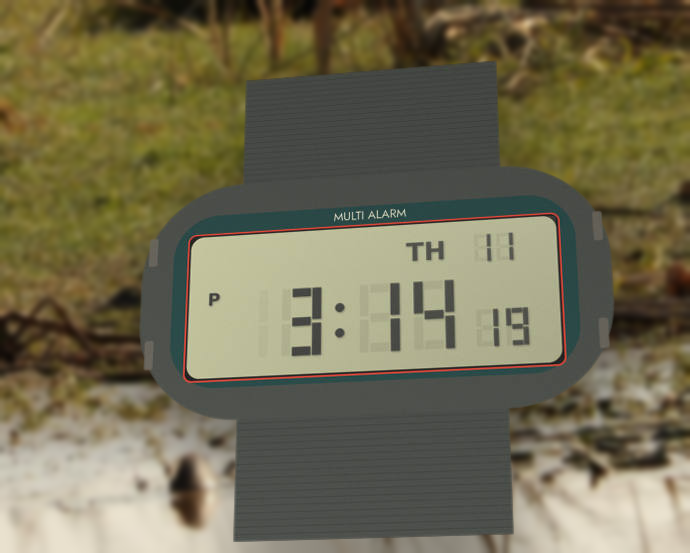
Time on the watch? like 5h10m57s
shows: 3h14m19s
